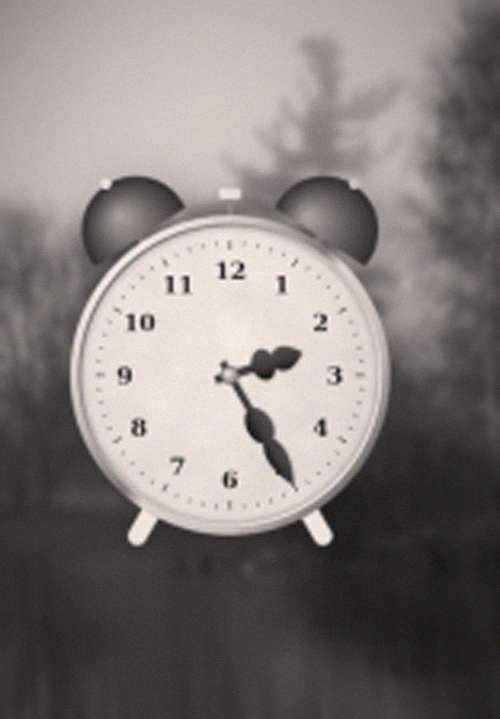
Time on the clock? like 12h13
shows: 2h25
